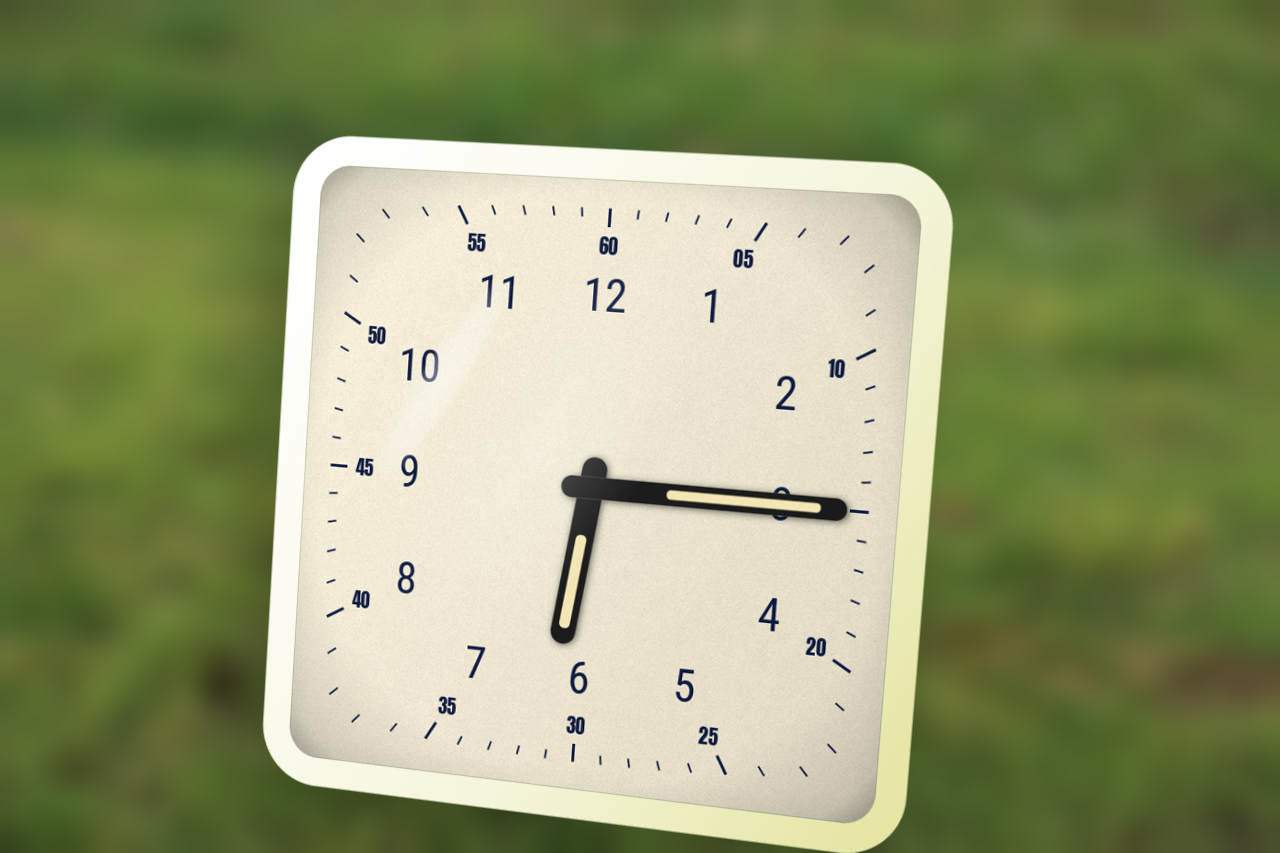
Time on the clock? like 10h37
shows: 6h15
